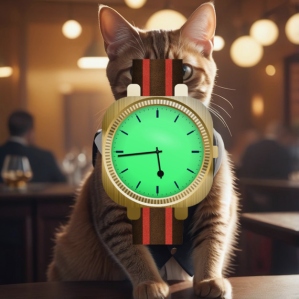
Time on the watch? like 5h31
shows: 5h44
